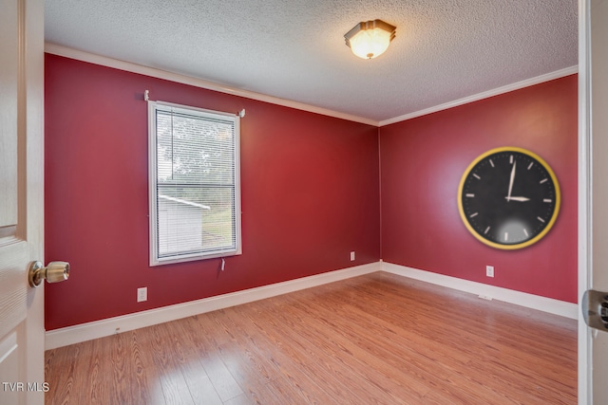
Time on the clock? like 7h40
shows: 3h01
